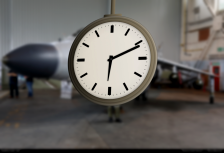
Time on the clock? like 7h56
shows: 6h11
